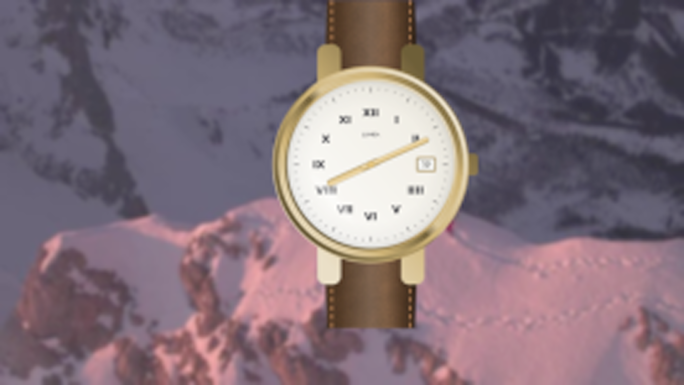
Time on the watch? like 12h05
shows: 8h11
